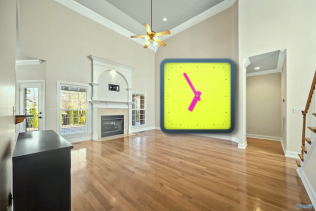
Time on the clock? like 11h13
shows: 6h55
